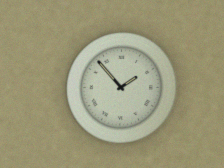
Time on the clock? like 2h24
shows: 1h53
